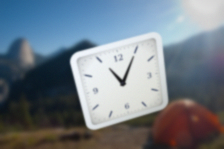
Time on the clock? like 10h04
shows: 11h05
